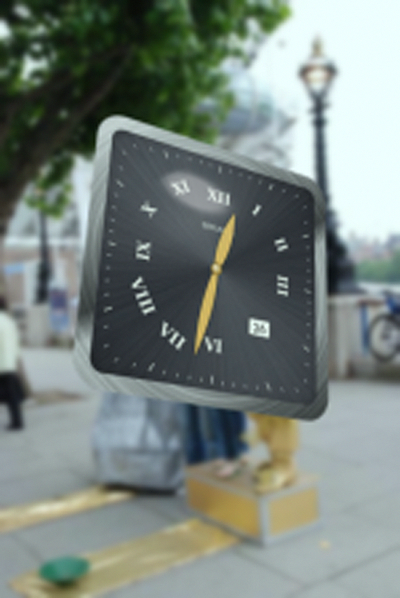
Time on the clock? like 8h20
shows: 12h32
